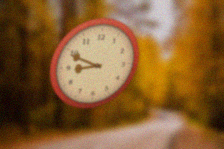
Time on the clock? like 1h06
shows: 8h49
